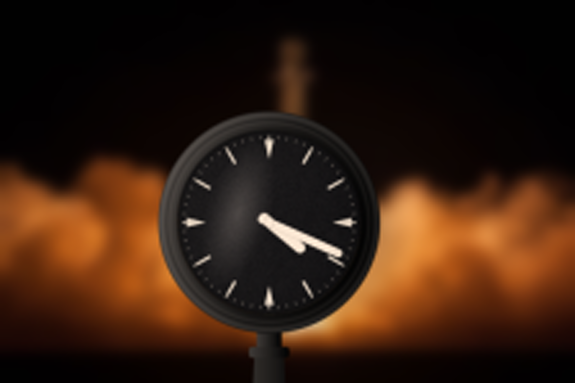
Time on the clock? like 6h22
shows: 4h19
